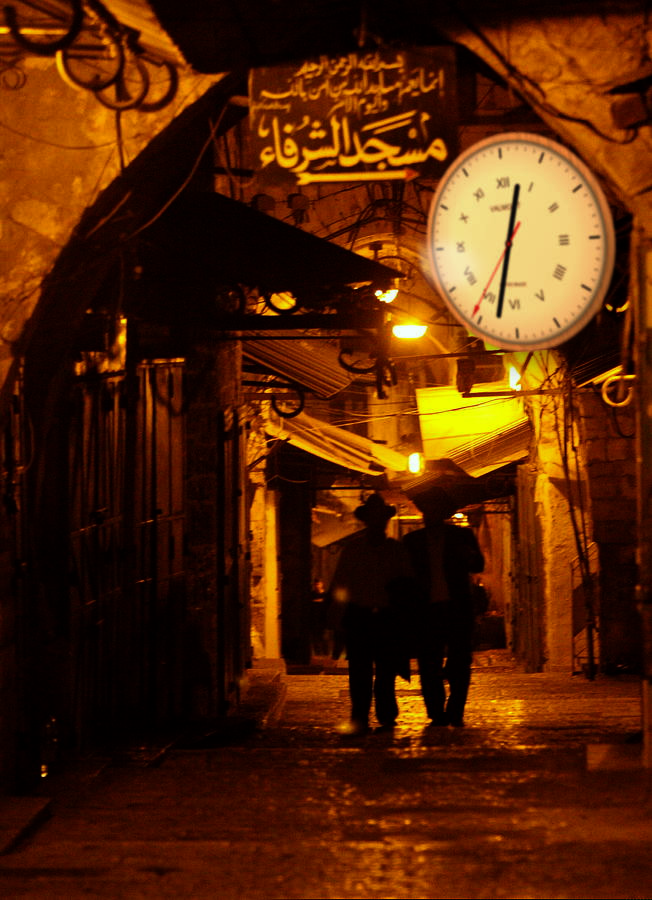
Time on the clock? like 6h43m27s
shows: 12h32m36s
